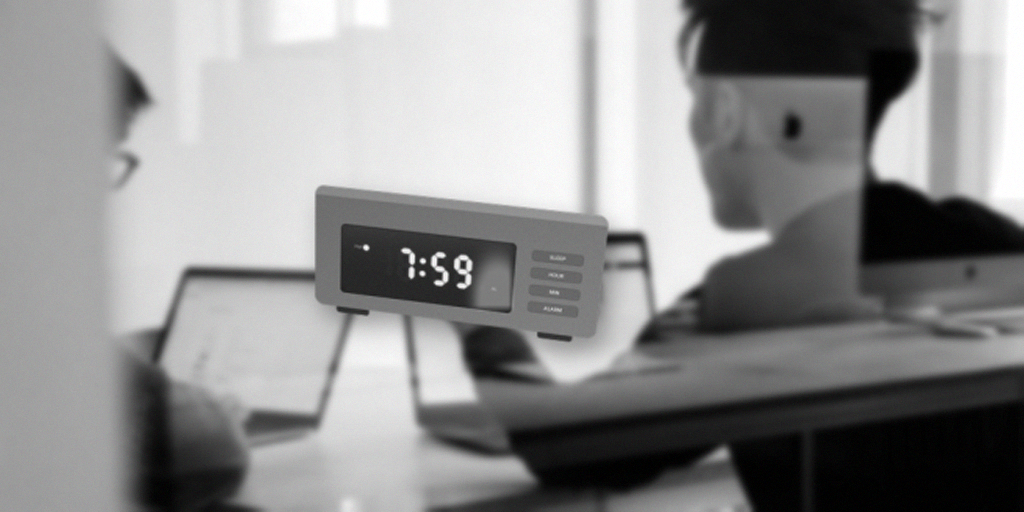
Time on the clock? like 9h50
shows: 7h59
